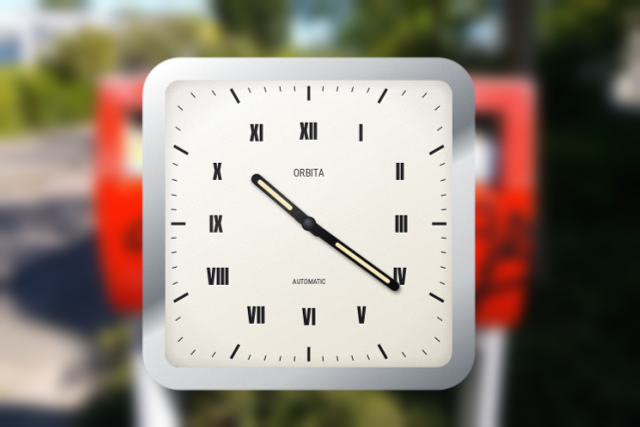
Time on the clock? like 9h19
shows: 10h21
